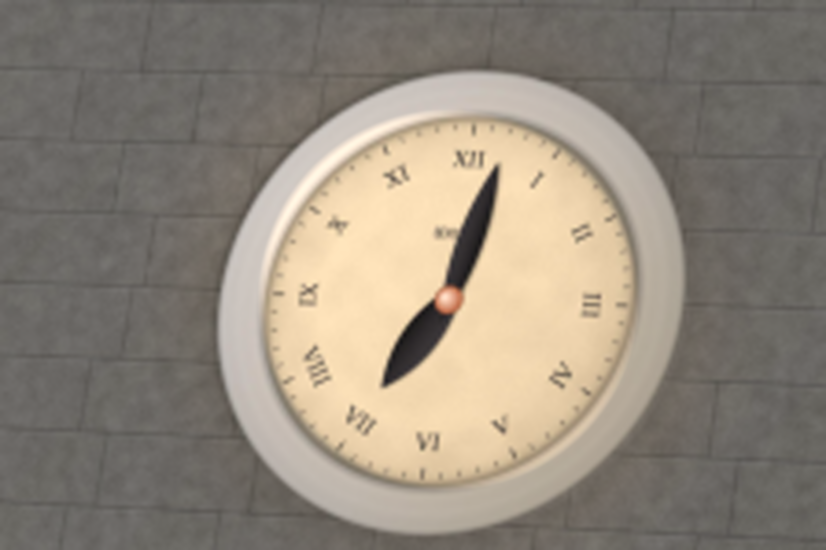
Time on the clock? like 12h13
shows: 7h02
